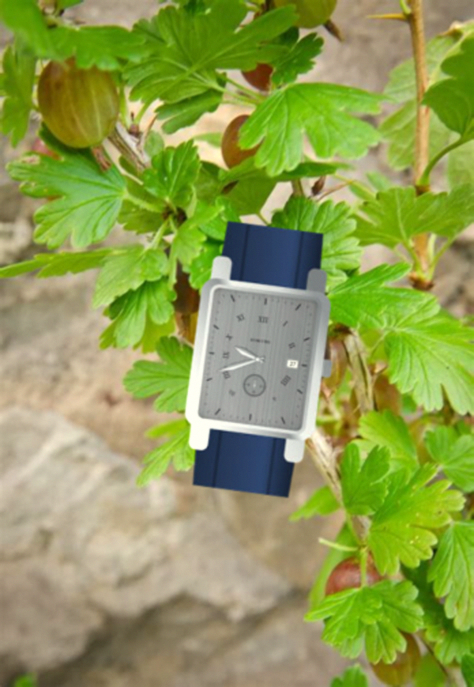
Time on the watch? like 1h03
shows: 9h41
